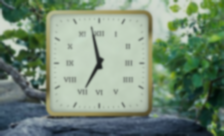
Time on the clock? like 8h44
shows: 6h58
